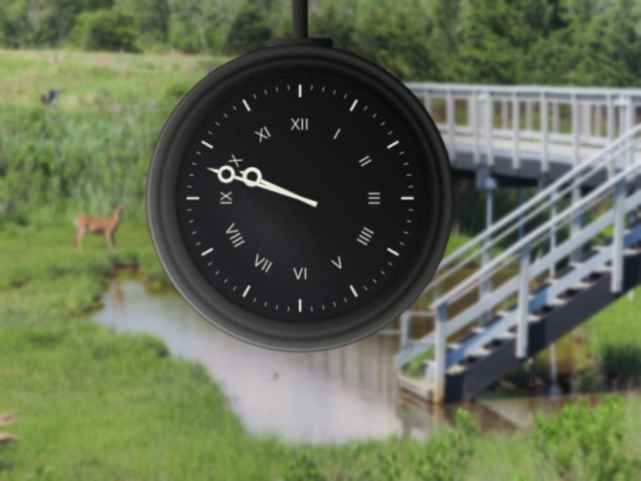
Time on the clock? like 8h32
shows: 9h48
